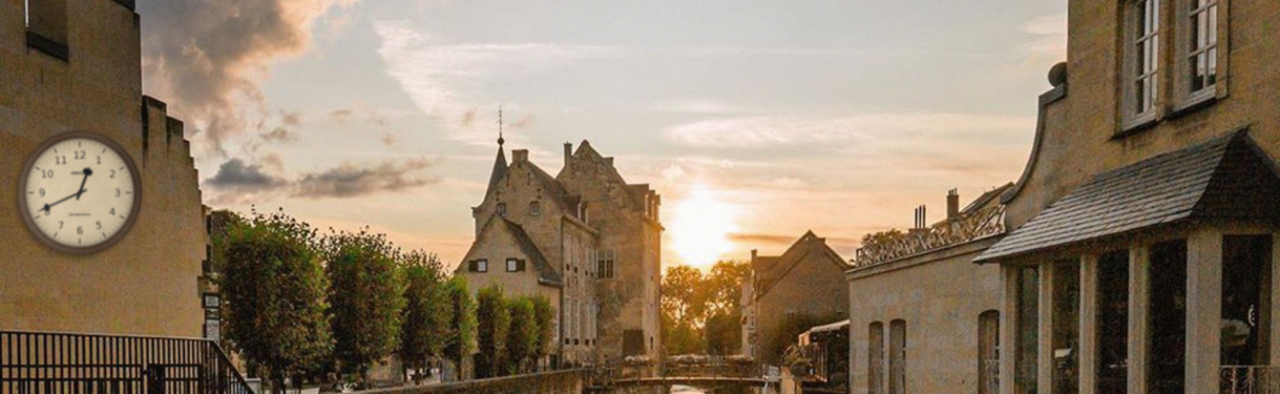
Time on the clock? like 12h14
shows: 12h41
